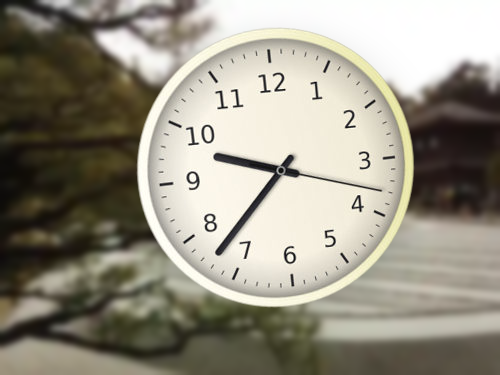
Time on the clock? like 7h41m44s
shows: 9h37m18s
